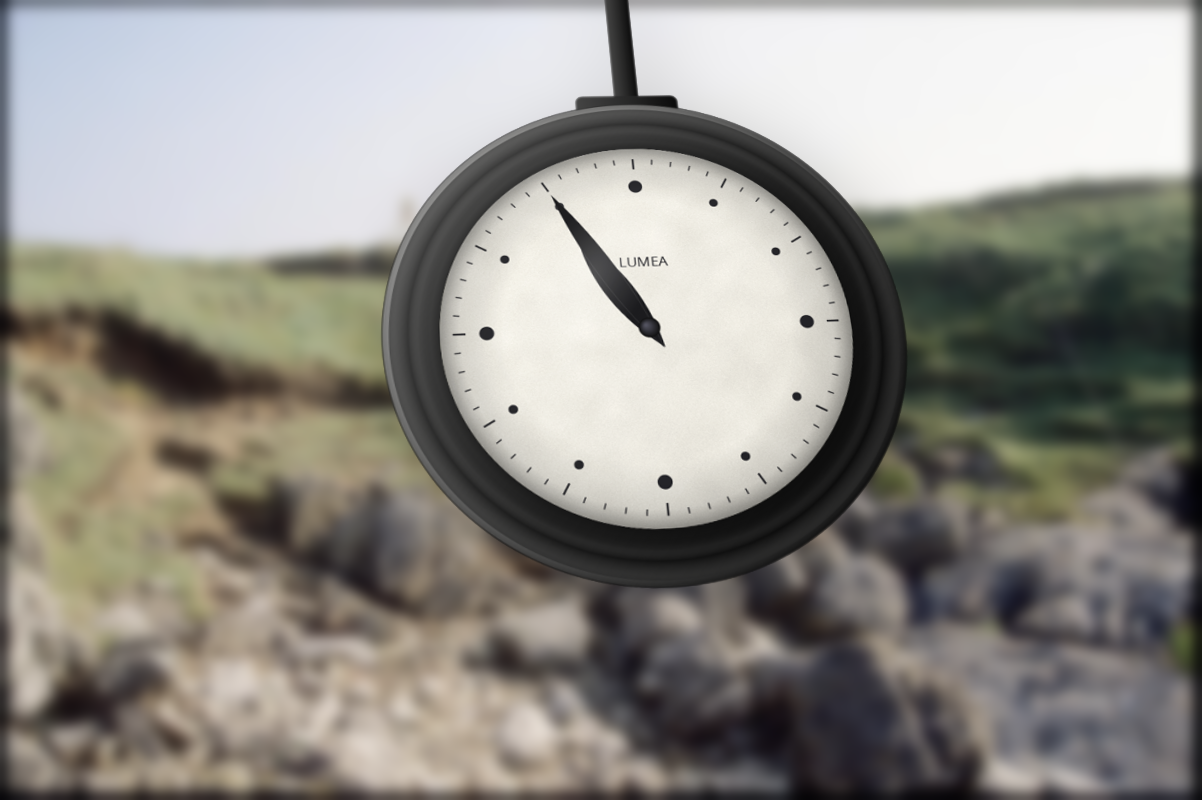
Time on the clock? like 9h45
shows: 10h55
